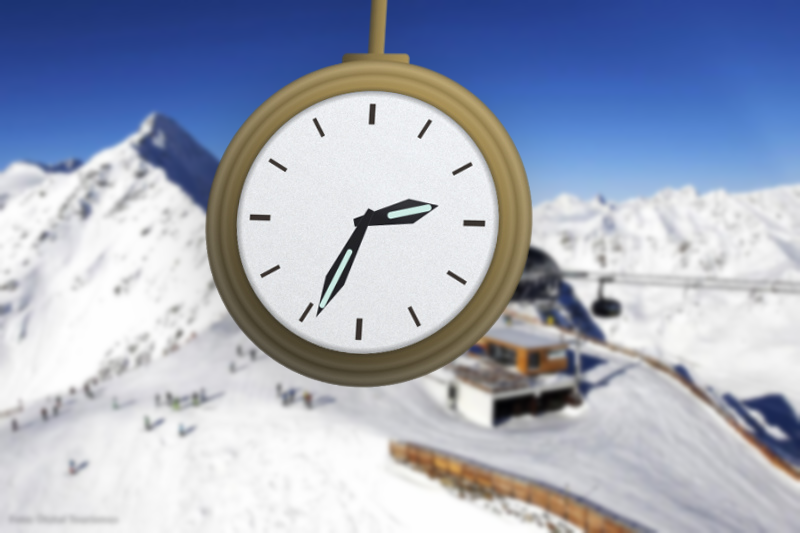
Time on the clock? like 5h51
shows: 2h34
